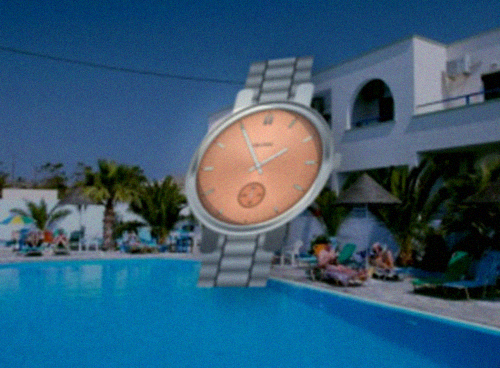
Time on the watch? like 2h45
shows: 1h55
